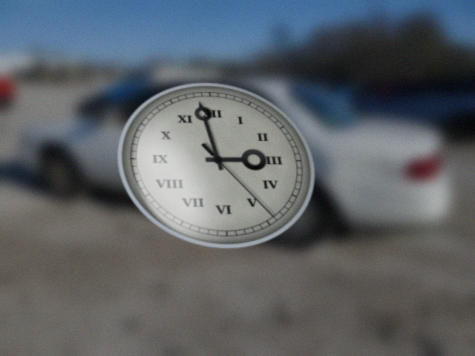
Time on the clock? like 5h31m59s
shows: 2h58m24s
